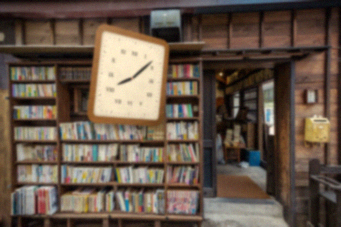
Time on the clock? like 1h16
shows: 8h08
